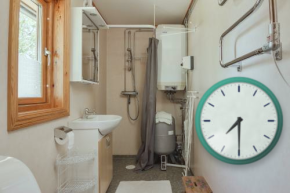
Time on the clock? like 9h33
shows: 7h30
